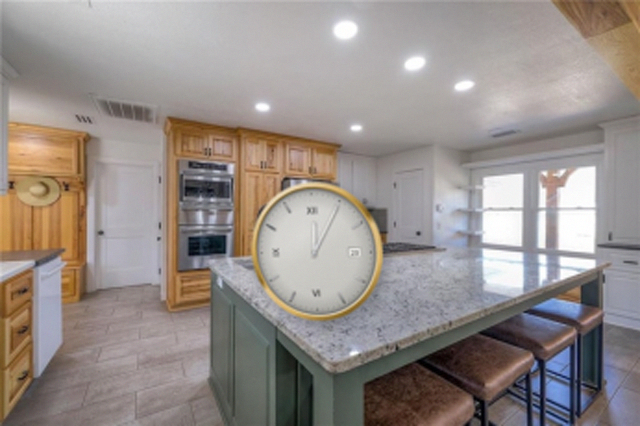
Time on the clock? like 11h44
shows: 12h05
